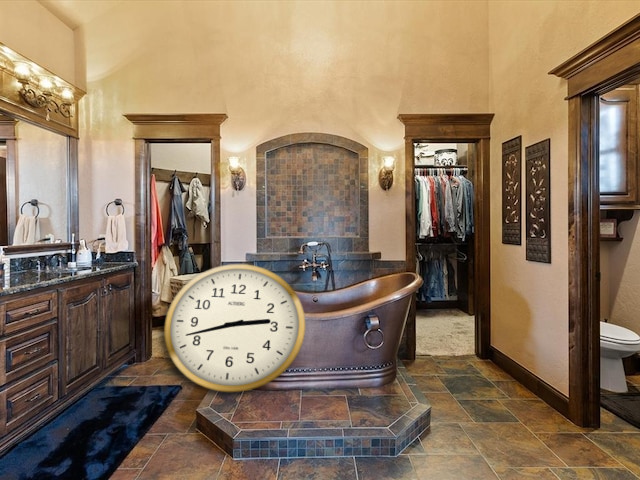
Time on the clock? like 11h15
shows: 2h42
